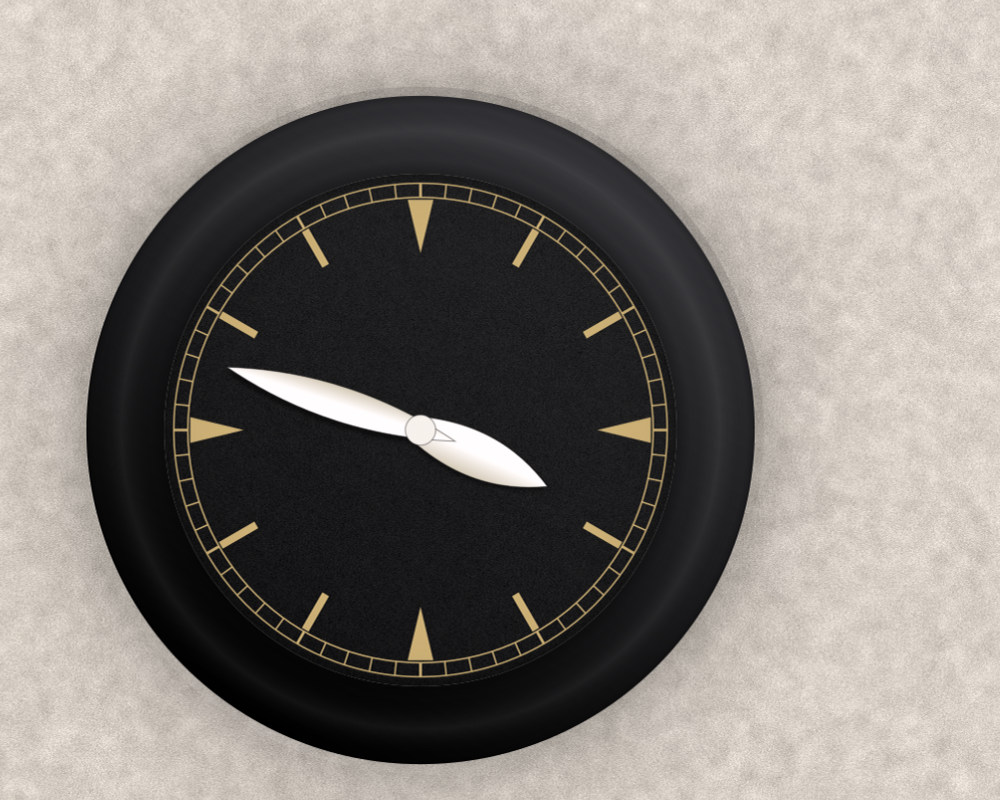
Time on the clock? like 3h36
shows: 3h48
